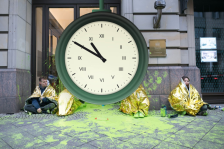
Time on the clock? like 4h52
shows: 10h50
